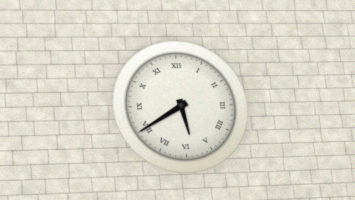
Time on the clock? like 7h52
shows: 5h40
